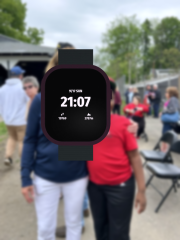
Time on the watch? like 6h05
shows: 21h07
